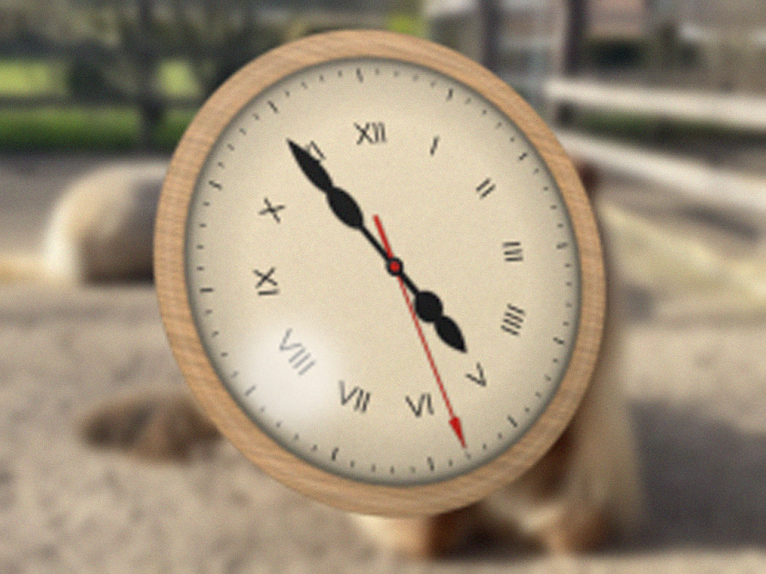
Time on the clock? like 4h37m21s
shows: 4h54m28s
